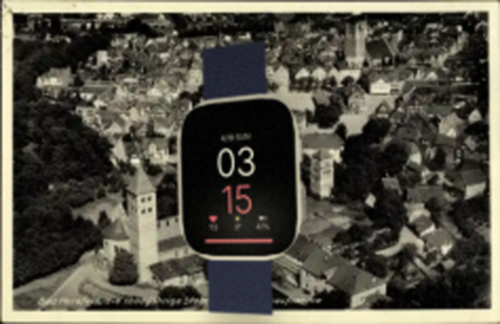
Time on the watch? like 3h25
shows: 3h15
